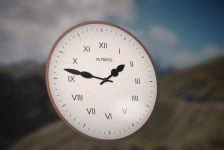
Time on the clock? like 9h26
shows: 1h47
